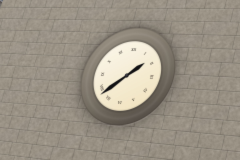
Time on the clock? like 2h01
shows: 1h38
